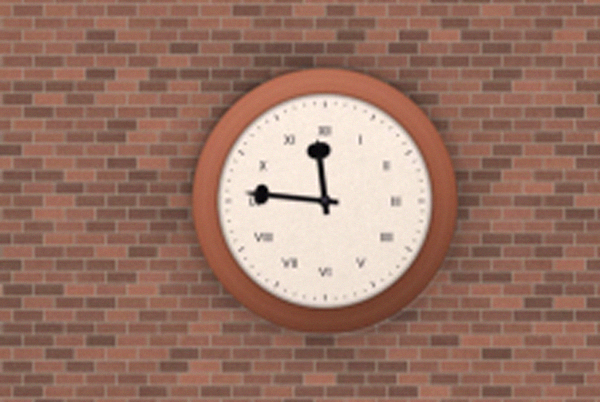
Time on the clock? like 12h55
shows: 11h46
